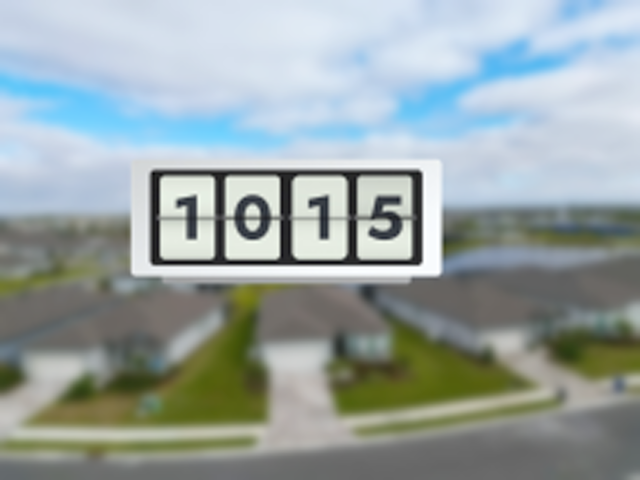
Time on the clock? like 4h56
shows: 10h15
